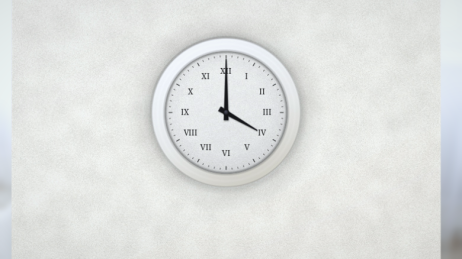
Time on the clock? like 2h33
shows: 4h00
